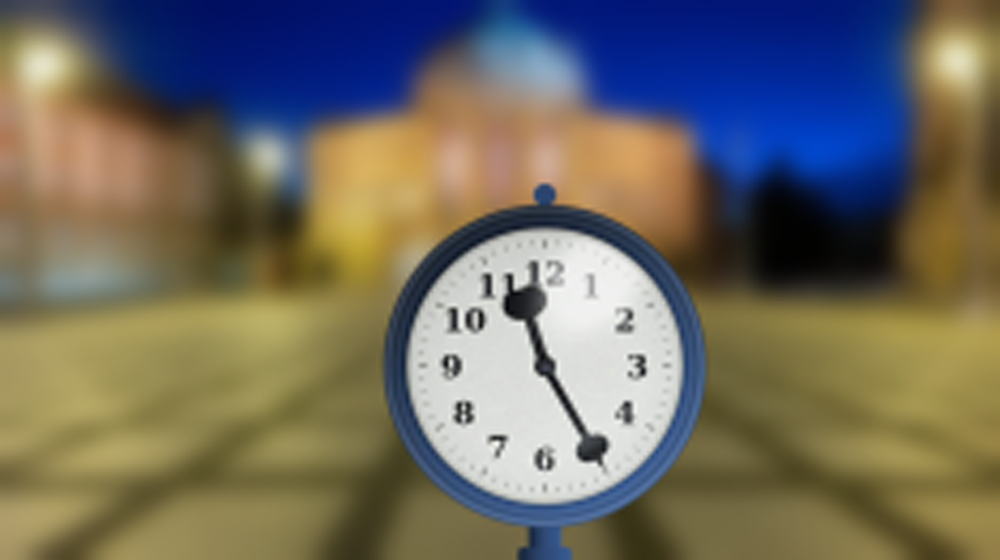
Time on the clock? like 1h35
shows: 11h25
